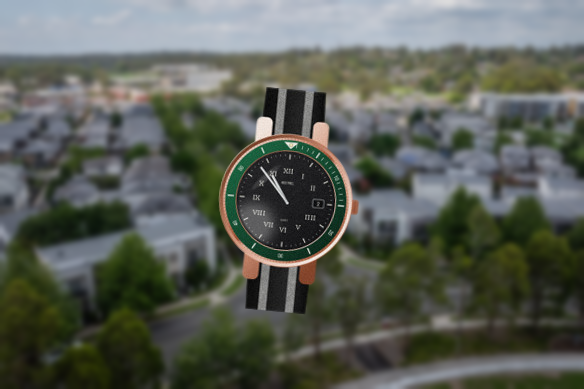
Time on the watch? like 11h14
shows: 10h53
